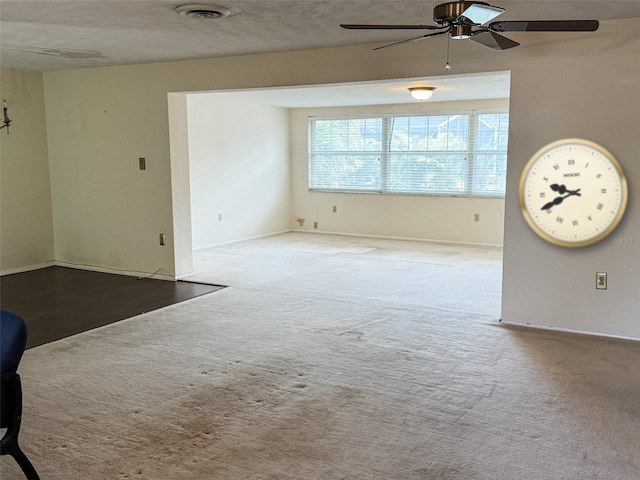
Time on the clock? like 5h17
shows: 9h41
